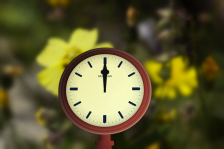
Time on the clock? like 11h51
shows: 12h00
